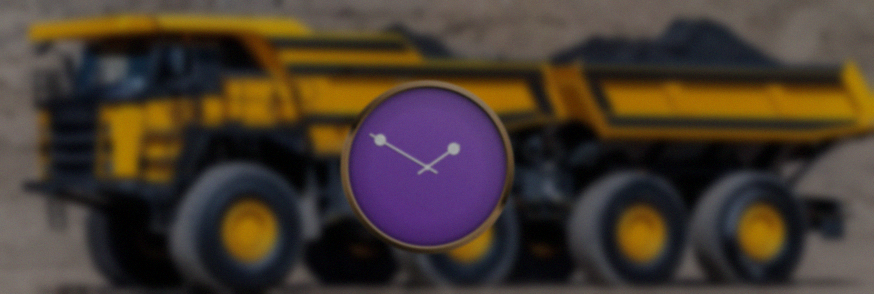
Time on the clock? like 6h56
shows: 1h50
